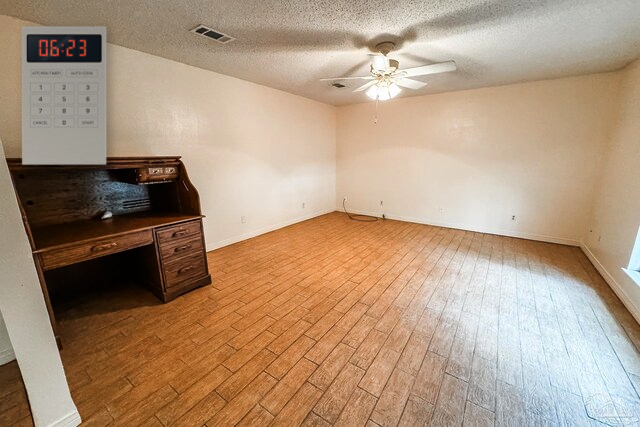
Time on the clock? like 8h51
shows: 6h23
